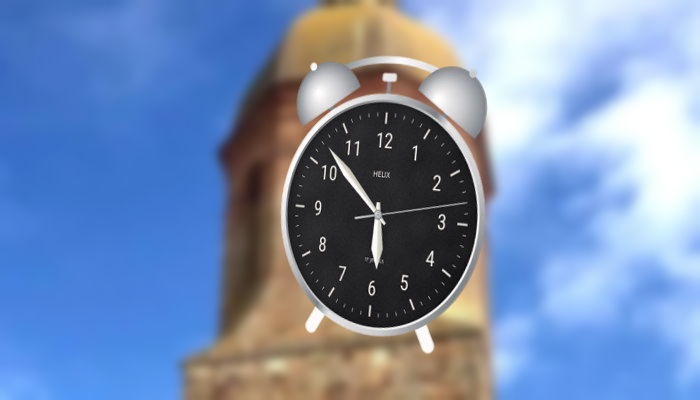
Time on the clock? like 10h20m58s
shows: 5h52m13s
